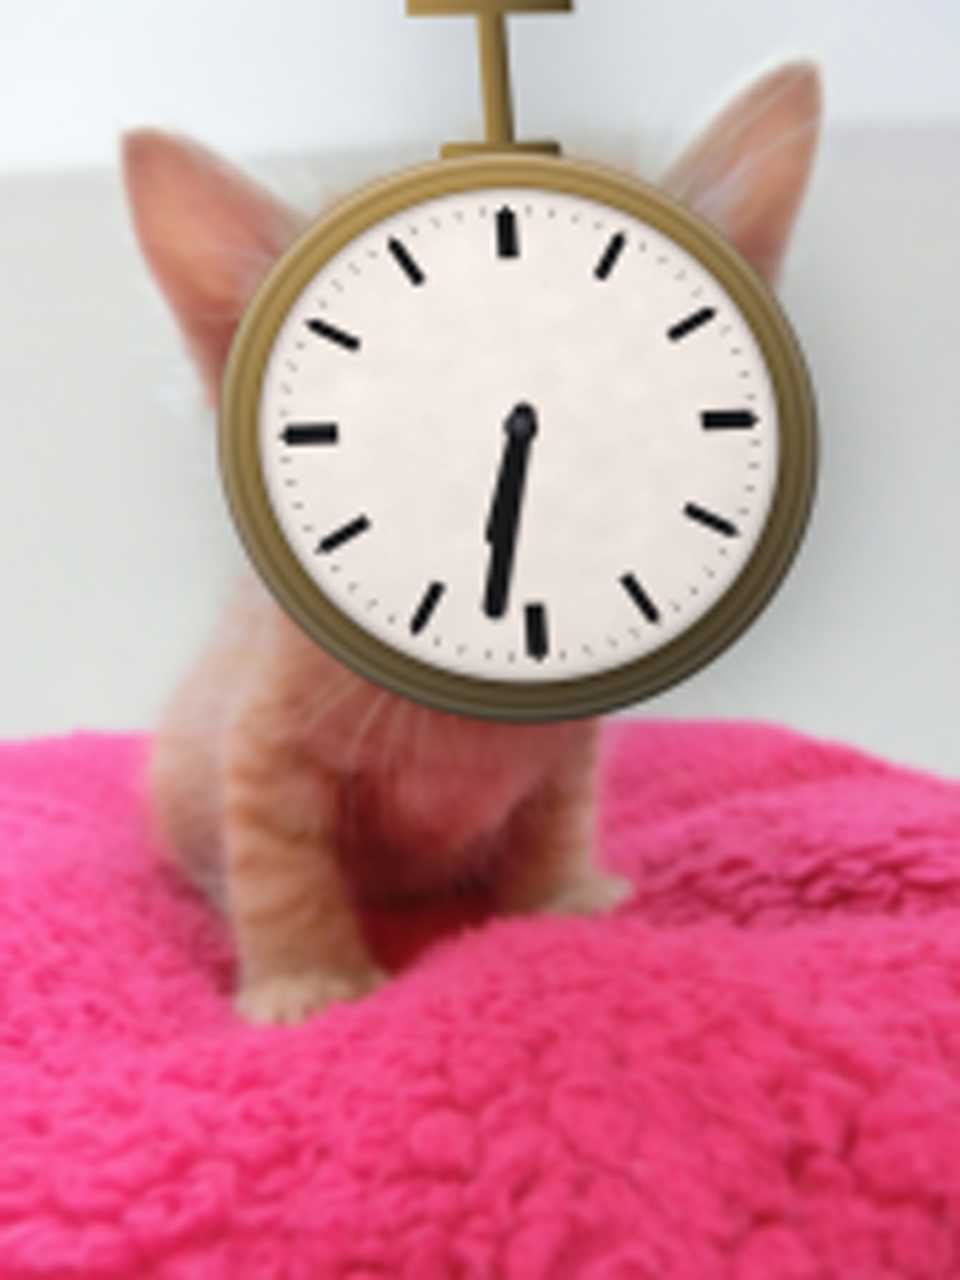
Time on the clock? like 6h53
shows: 6h32
